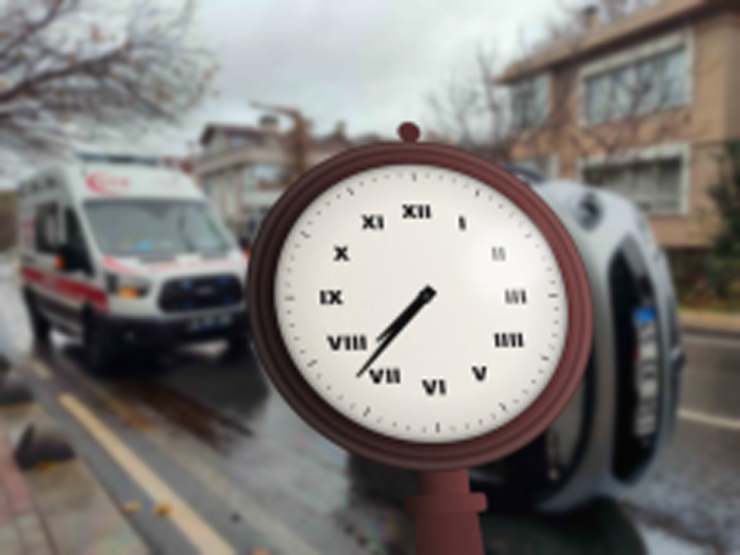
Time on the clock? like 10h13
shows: 7h37
